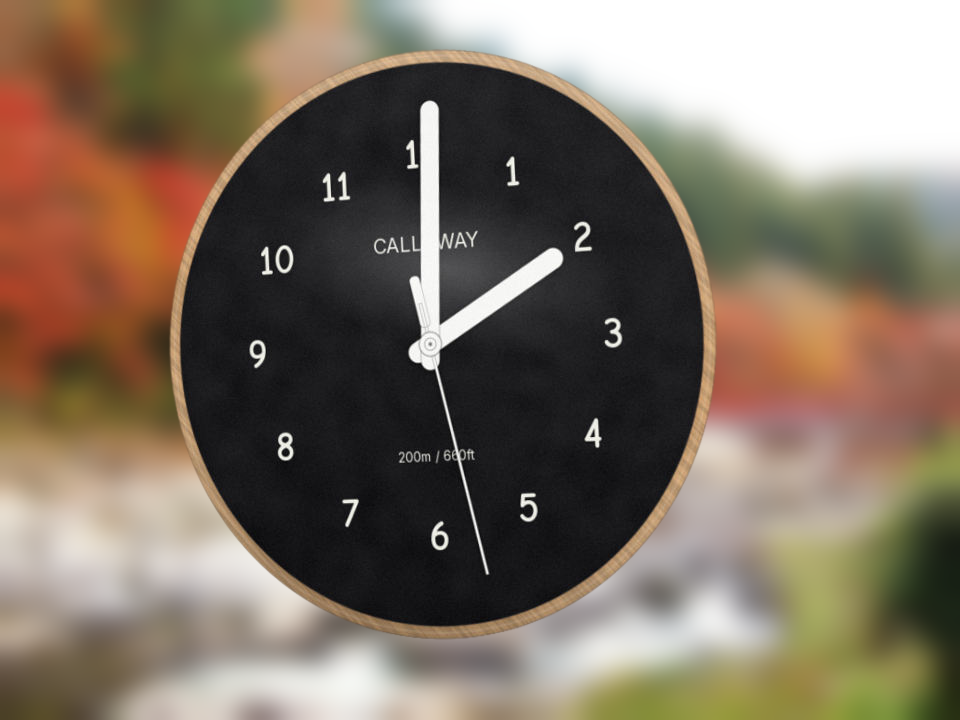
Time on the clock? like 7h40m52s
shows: 2h00m28s
